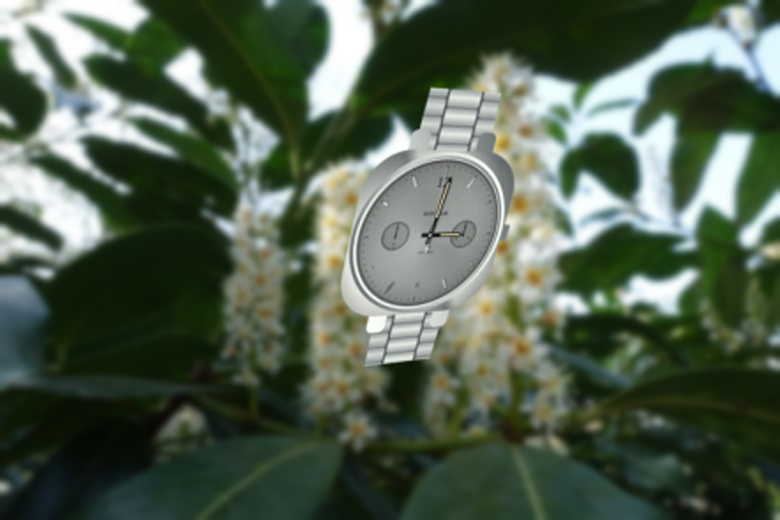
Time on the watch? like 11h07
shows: 3h01
